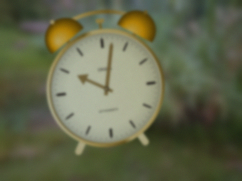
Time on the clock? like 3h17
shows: 10h02
